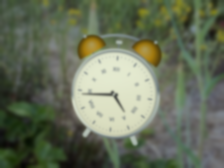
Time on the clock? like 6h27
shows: 4h44
